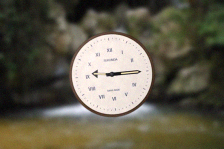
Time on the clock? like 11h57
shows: 9h15
